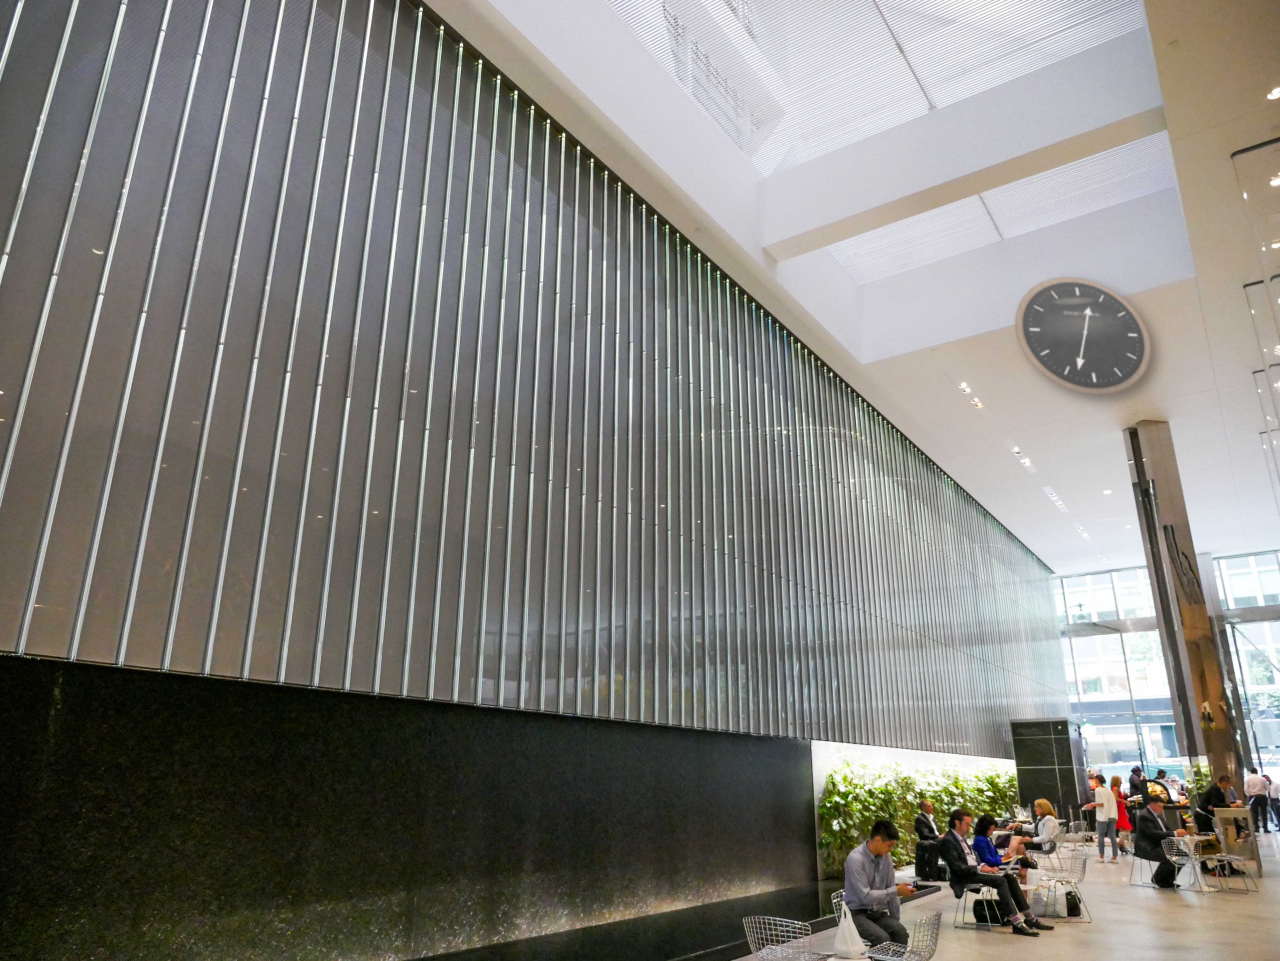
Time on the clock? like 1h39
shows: 12h33
